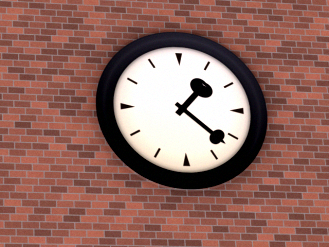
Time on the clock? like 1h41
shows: 1h22
